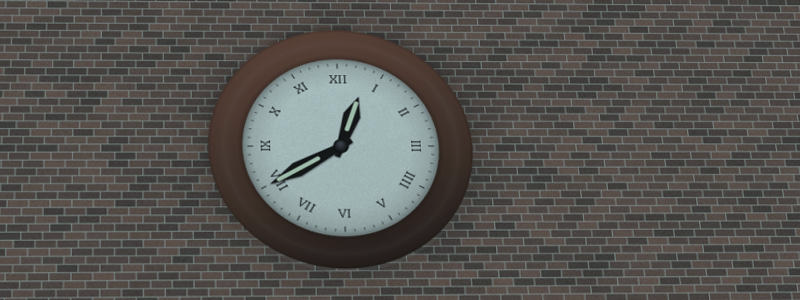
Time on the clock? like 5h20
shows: 12h40
